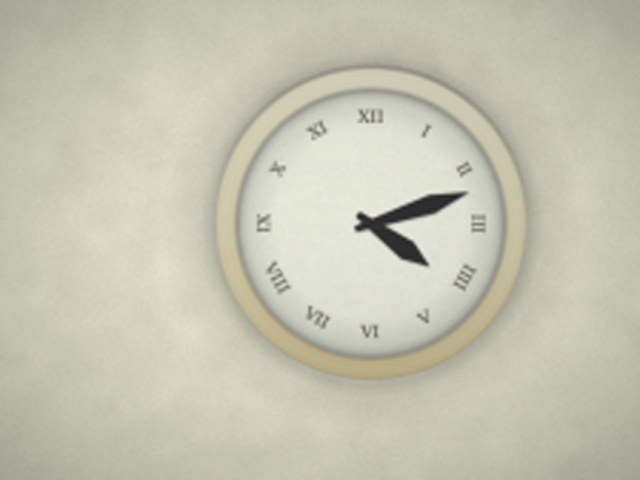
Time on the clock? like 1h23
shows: 4h12
